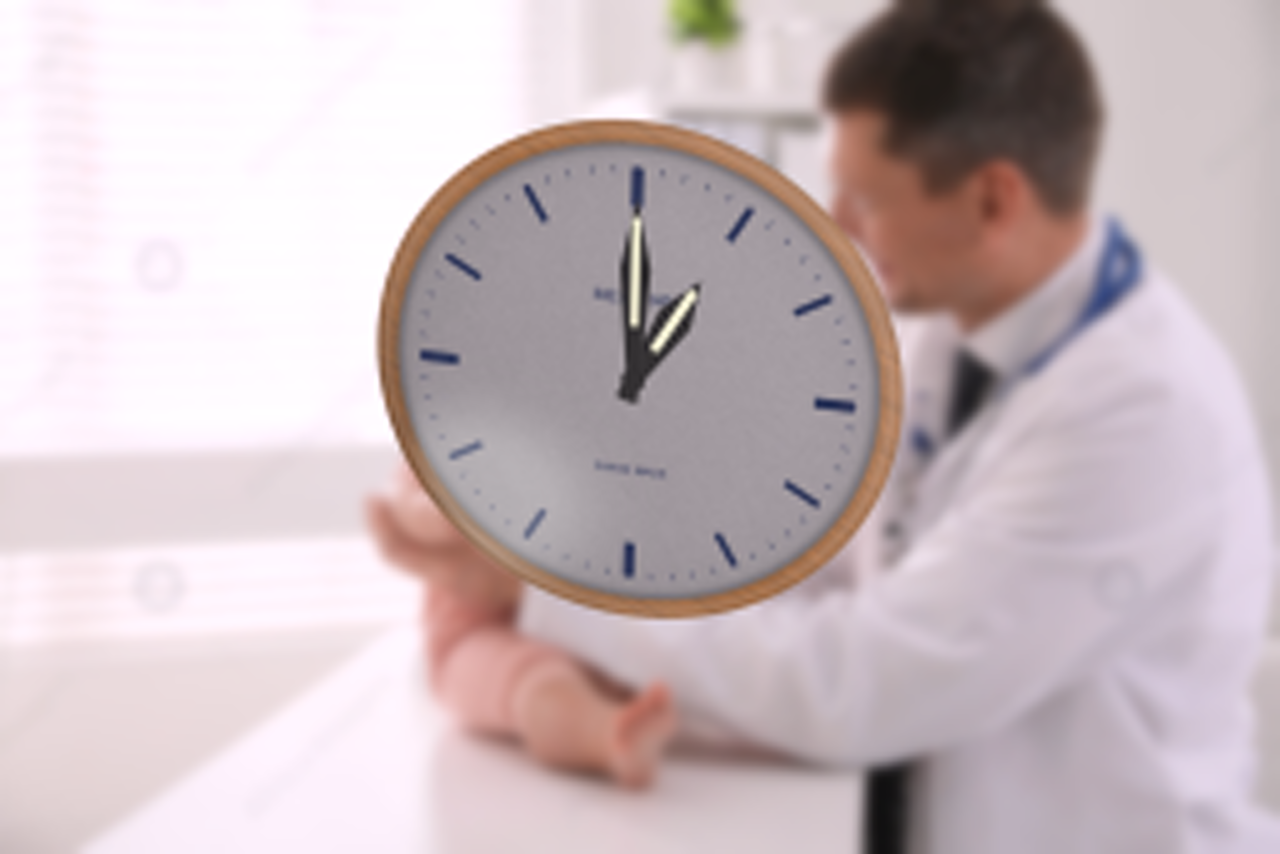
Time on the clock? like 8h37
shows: 1h00
